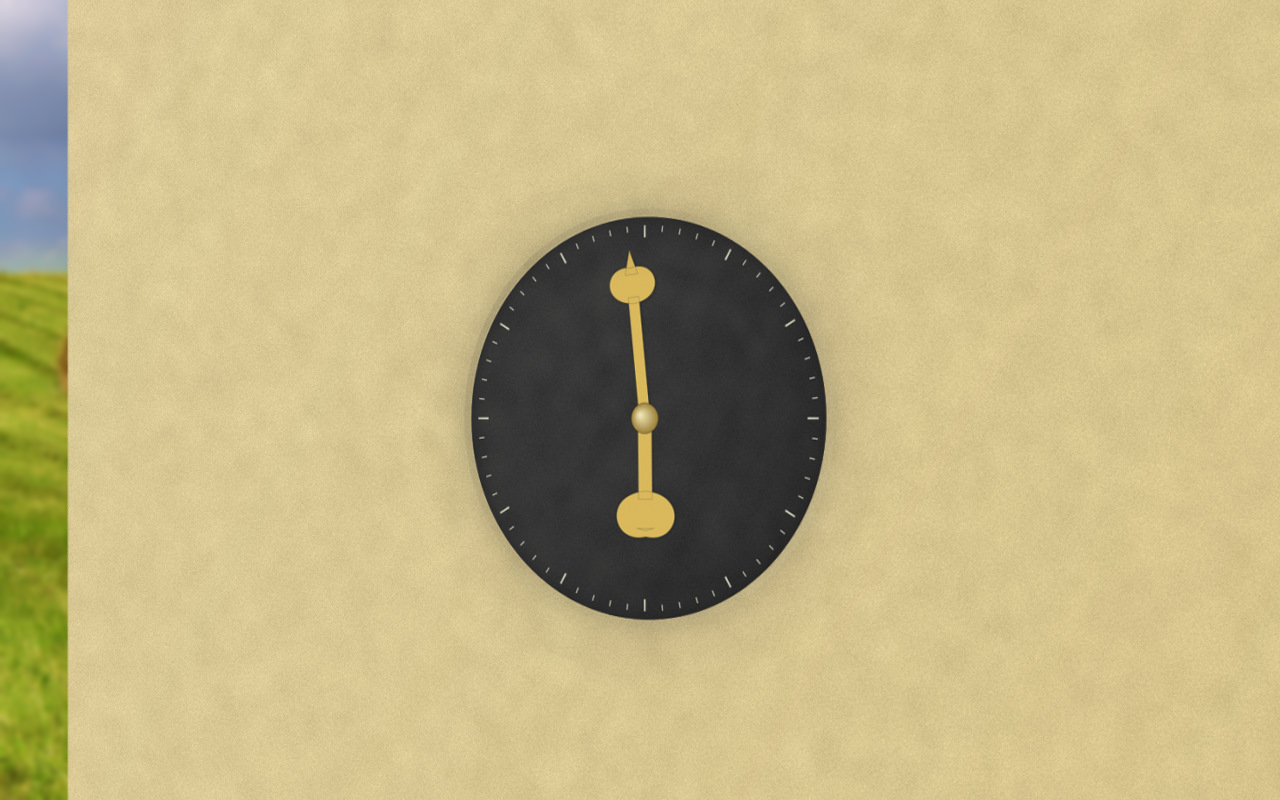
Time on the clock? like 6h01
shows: 5h59
